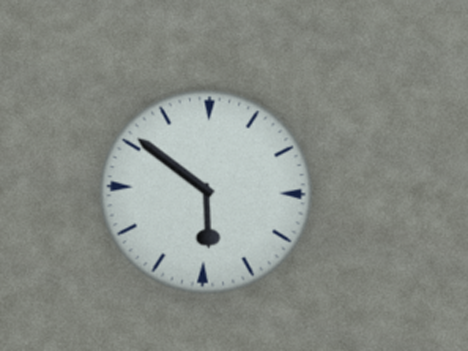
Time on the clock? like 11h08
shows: 5h51
